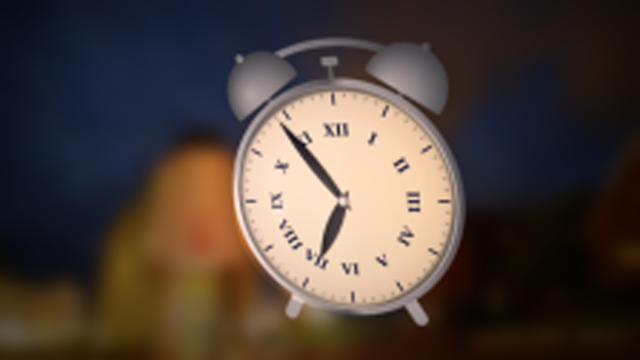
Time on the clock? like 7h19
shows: 6h54
